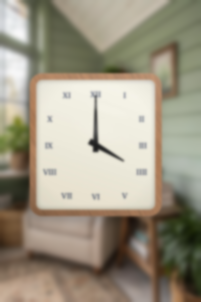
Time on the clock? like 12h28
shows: 4h00
